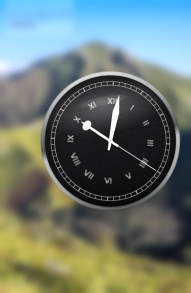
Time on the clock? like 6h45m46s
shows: 10h01m20s
